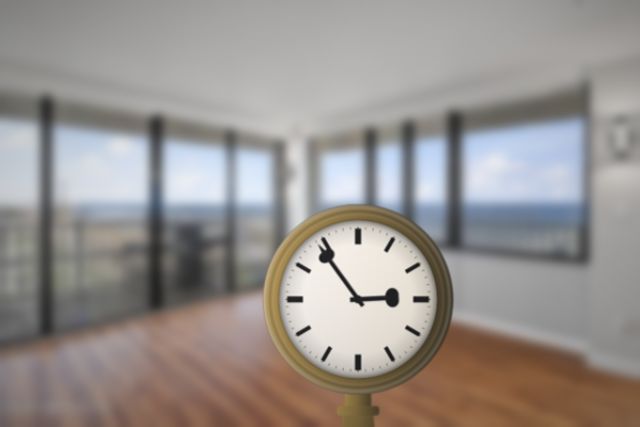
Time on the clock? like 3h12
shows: 2h54
